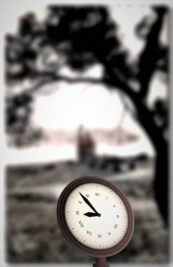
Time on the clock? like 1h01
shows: 8h53
